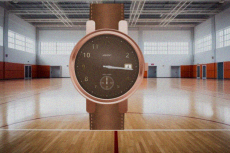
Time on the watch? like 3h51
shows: 3h16
